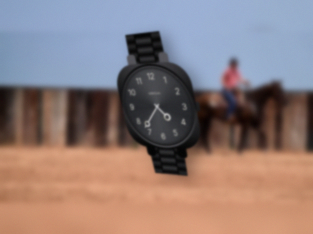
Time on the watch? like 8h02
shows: 4h37
